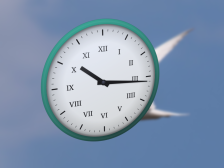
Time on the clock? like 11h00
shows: 10h16
